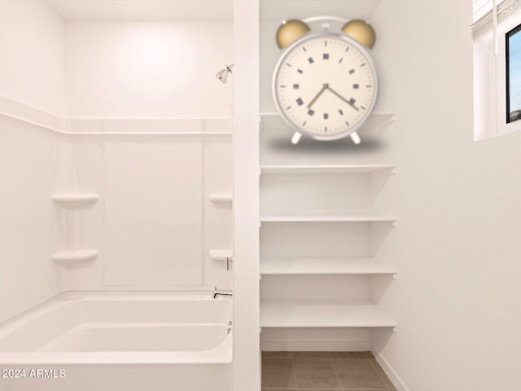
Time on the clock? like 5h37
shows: 7h21
